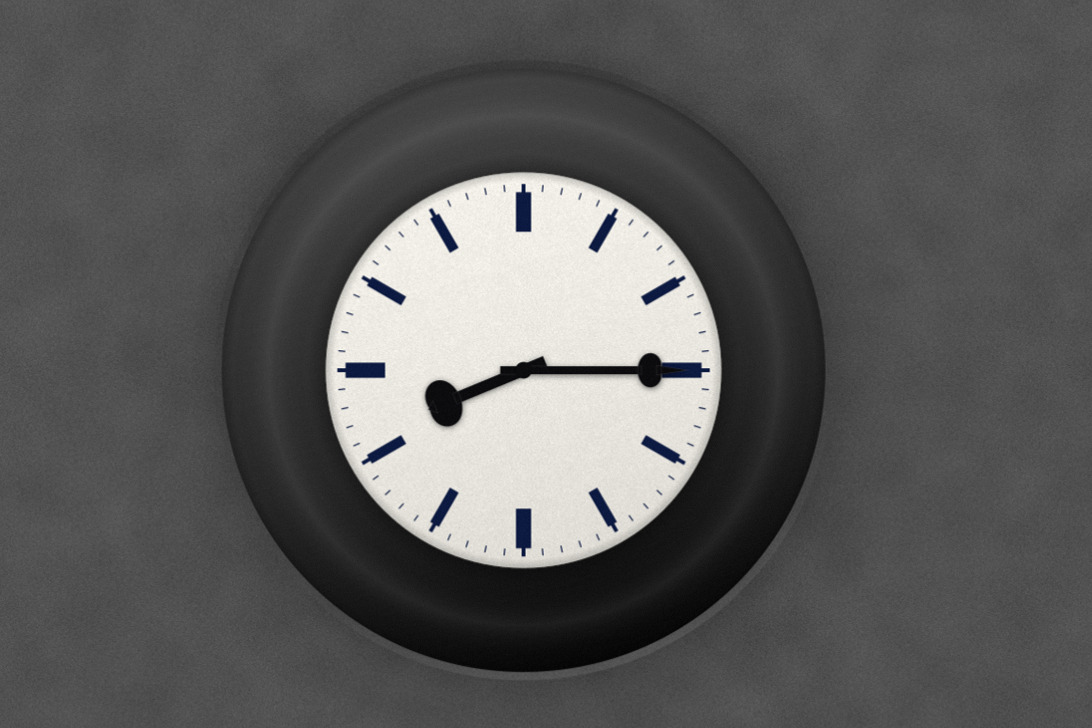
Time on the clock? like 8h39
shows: 8h15
